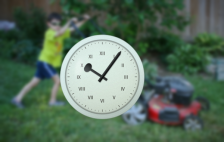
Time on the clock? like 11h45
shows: 10h06
